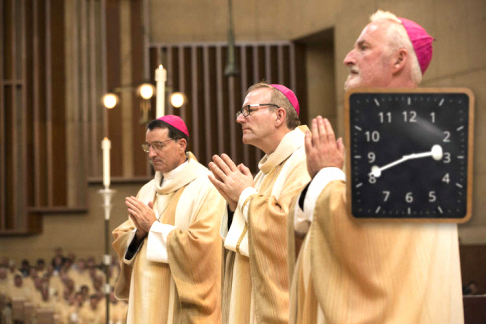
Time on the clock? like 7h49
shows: 2h41
